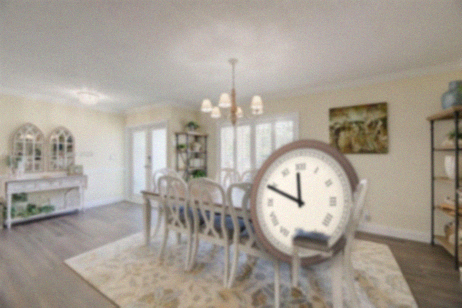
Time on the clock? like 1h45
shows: 11h49
